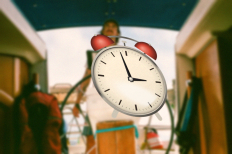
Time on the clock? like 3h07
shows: 2h58
